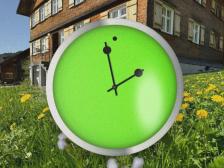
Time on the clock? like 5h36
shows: 1h58
